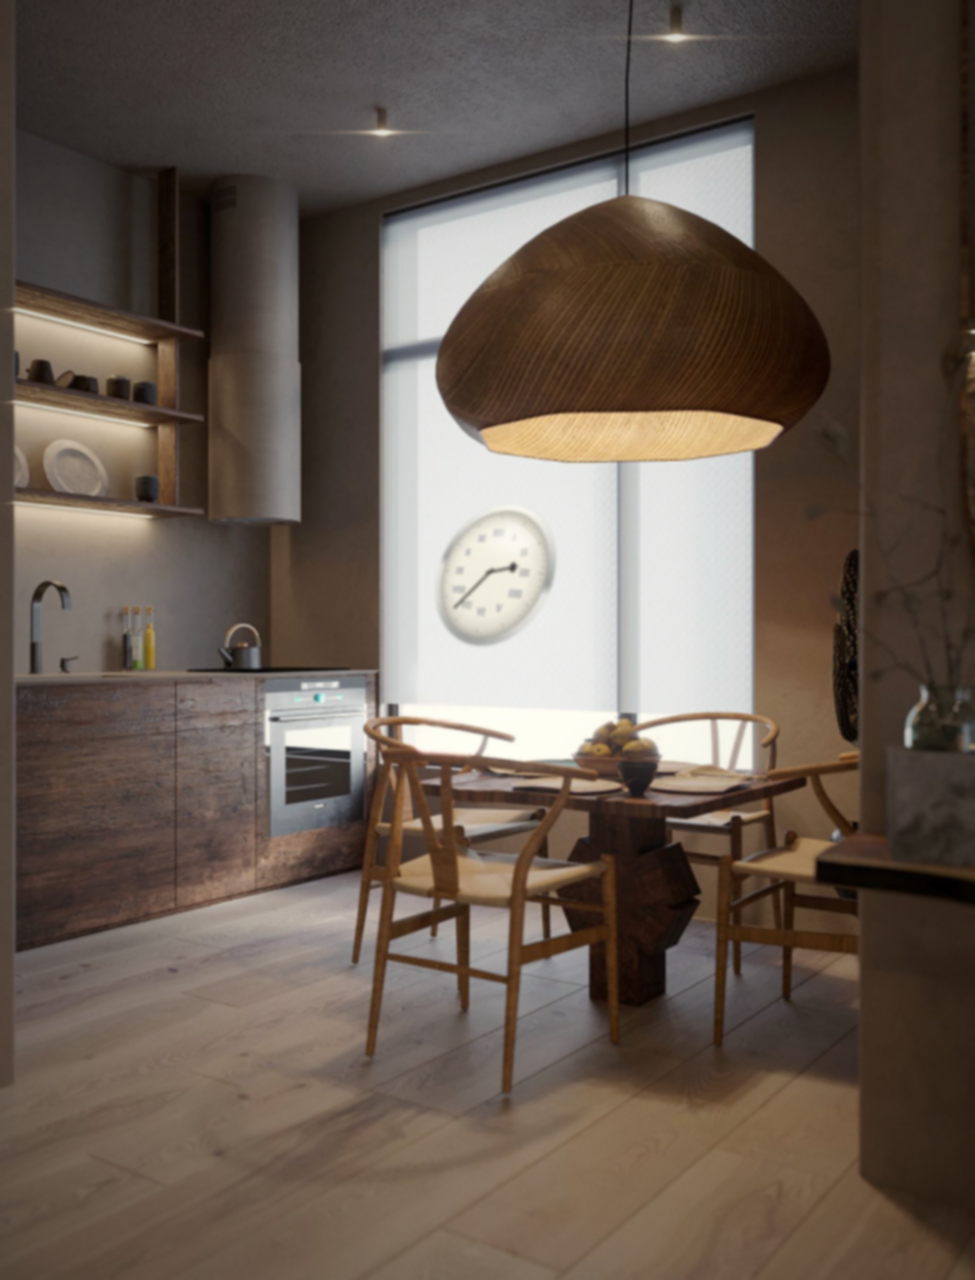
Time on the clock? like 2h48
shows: 2h37
